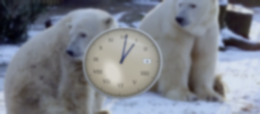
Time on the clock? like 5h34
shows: 1h01
